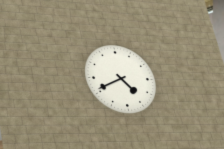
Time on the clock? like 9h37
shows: 4h41
